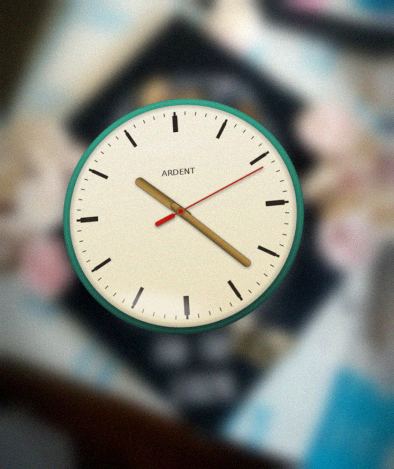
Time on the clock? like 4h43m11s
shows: 10h22m11s
